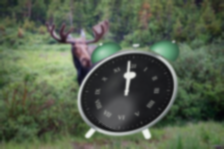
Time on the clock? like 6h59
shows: 11h59
